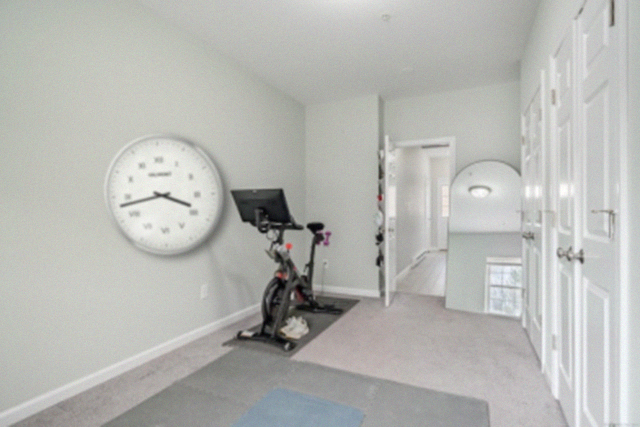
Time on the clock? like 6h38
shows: 3h43
